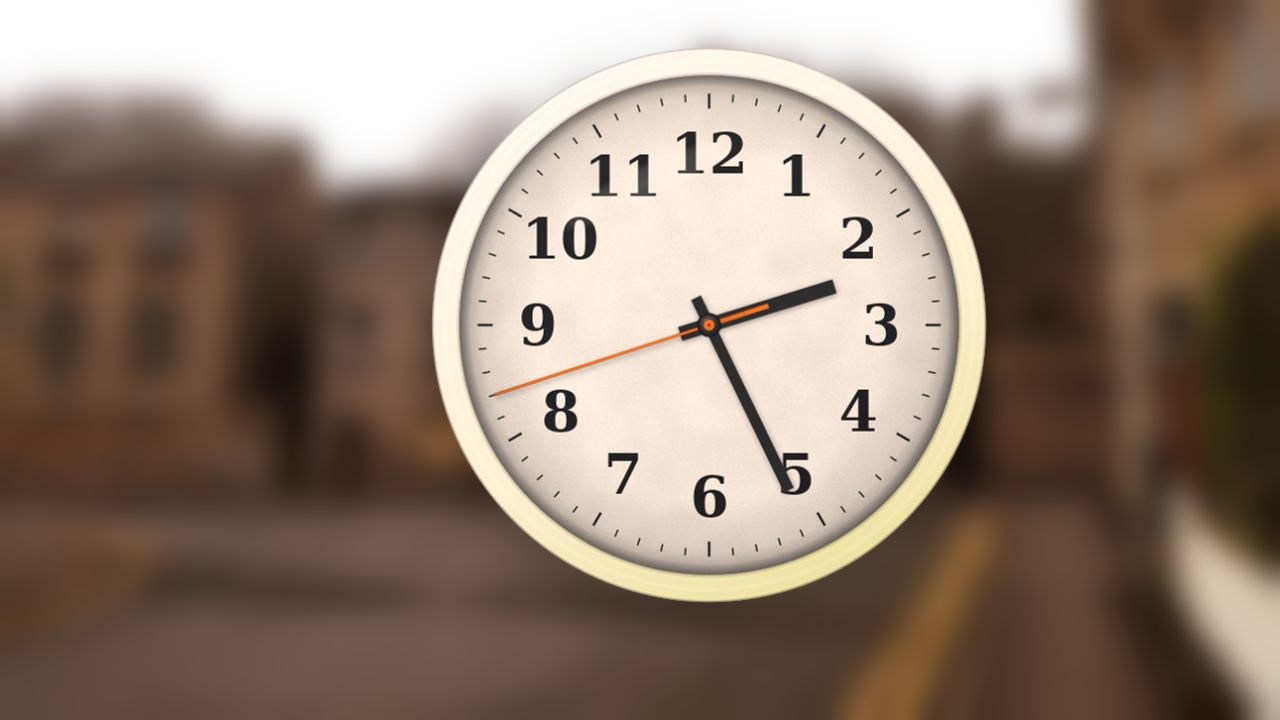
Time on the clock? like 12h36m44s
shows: 2h25m42s
